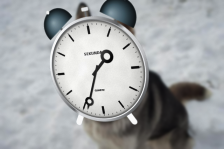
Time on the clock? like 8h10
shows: 1h34
